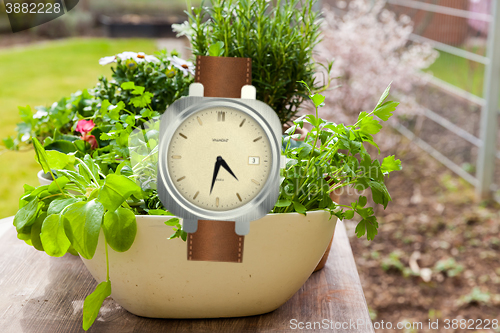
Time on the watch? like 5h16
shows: 4h32
